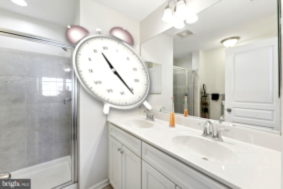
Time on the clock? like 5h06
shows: 11h26
